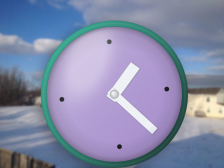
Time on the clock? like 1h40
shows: 1h23
